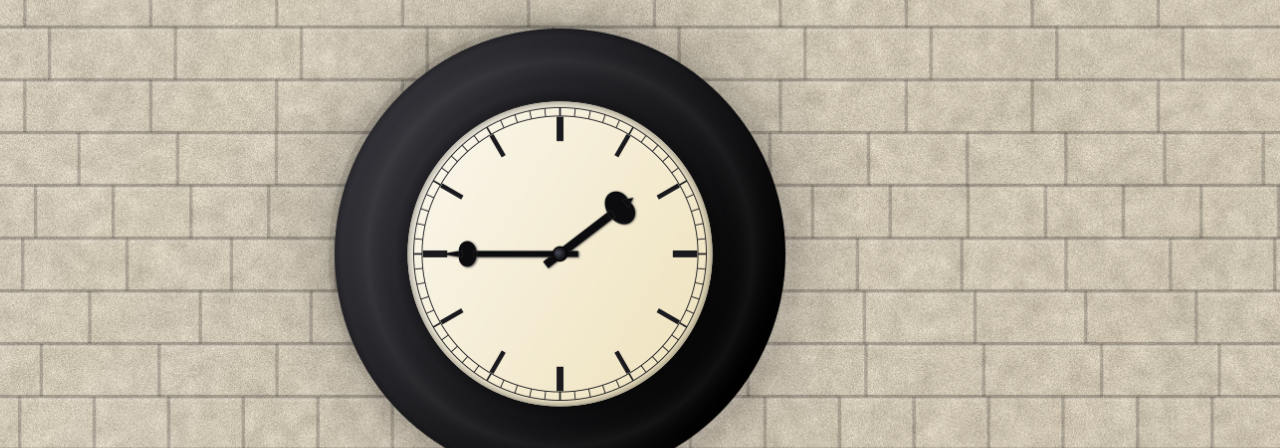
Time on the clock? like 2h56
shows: 1h45
